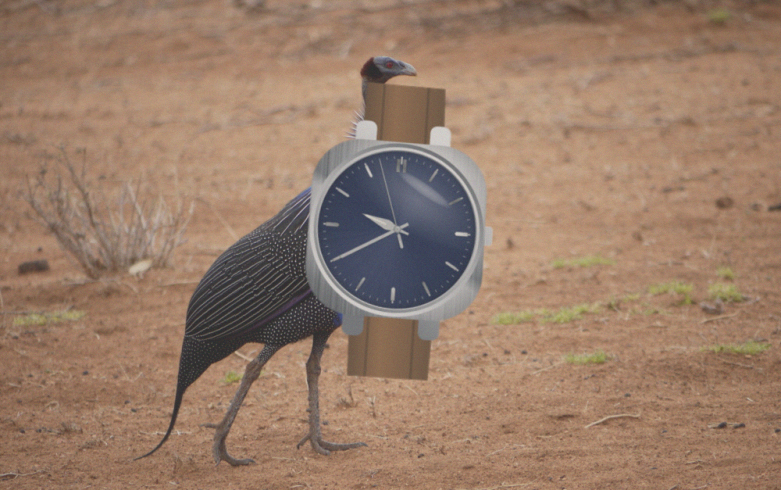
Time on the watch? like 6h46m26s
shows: 9h39m57s
